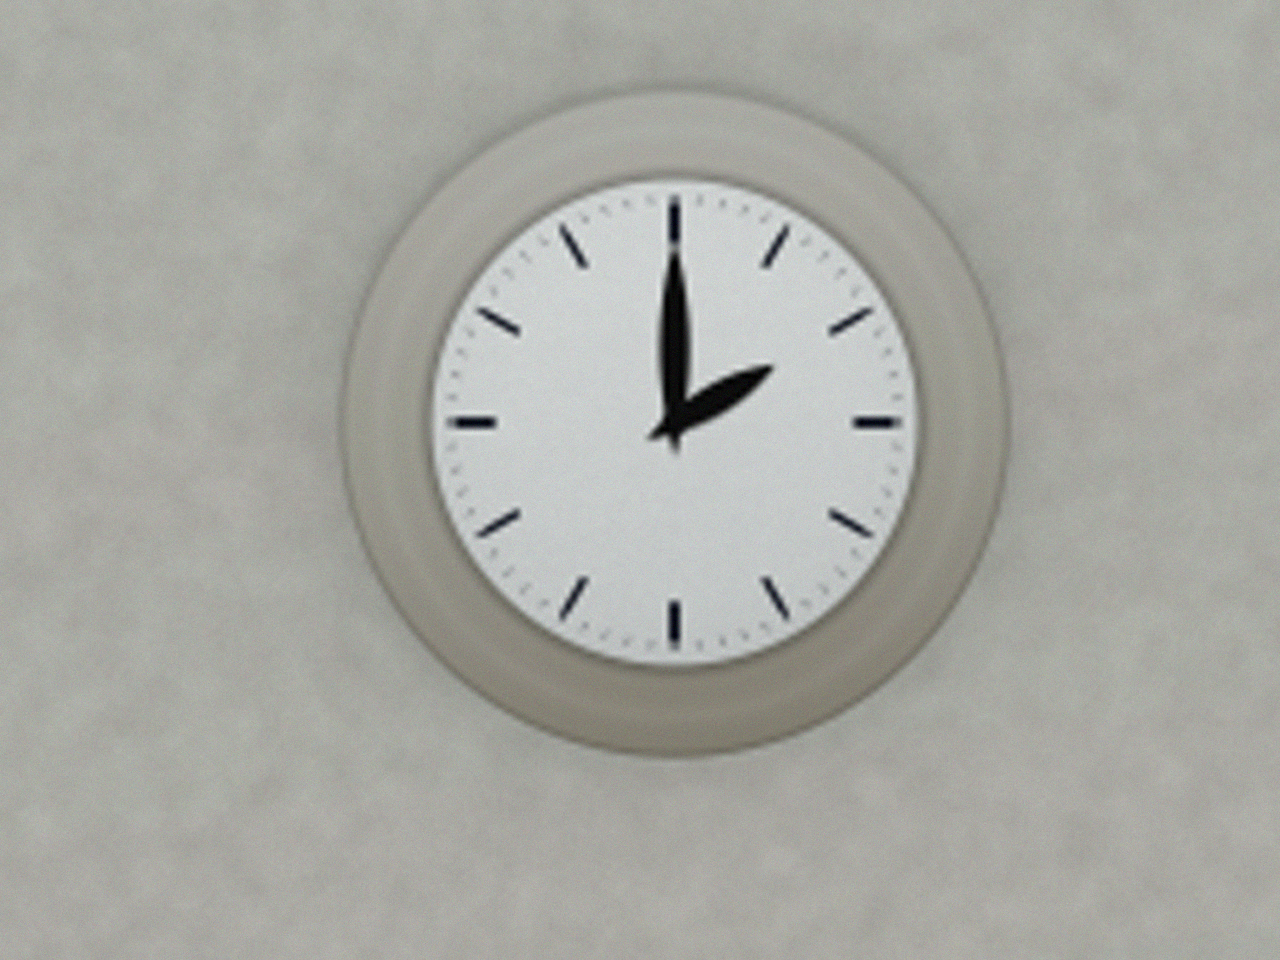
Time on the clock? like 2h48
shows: 2h00
